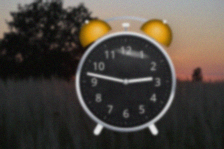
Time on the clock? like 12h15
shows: 2h47
